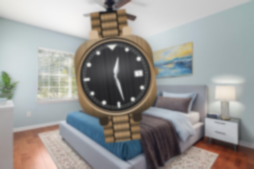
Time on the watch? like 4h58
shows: 12h28
